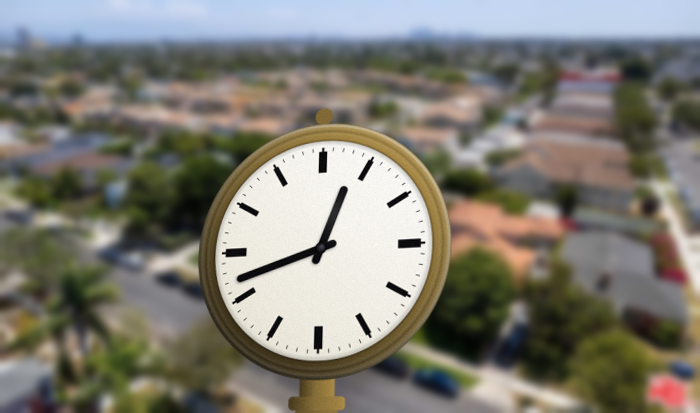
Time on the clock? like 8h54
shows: 12h42
